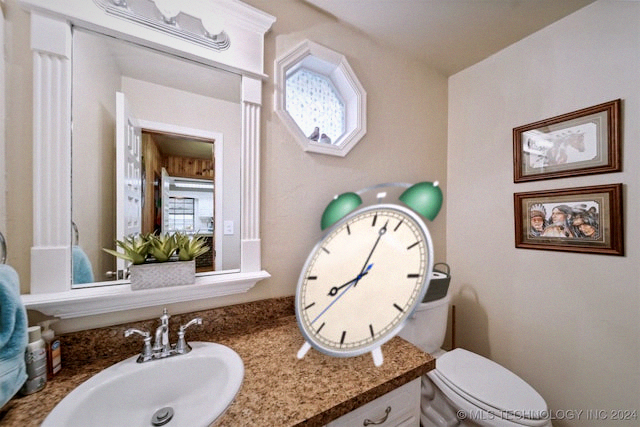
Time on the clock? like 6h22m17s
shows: 8h02m37s
